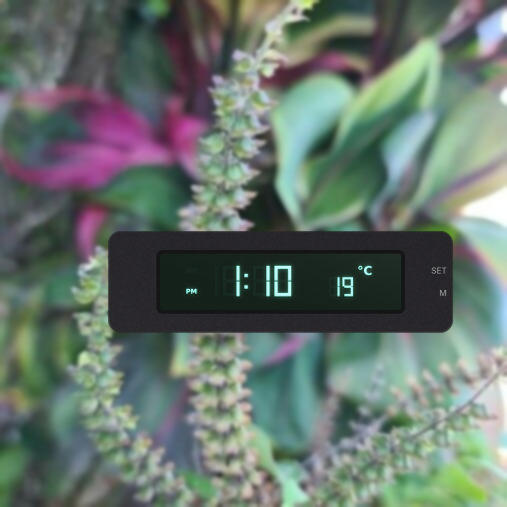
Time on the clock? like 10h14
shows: 1h10
